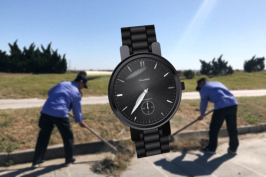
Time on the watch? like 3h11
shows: 7h37
